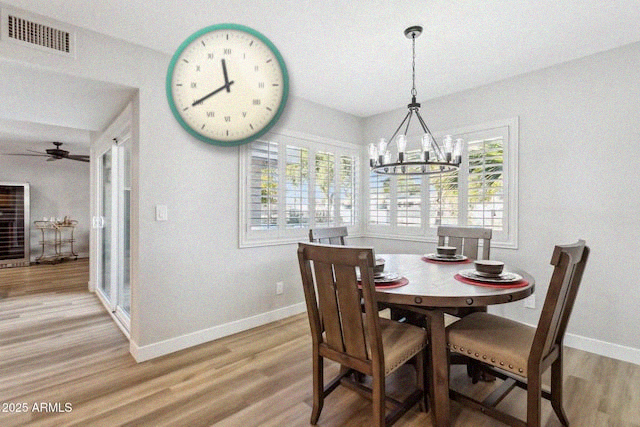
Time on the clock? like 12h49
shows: 11h40
